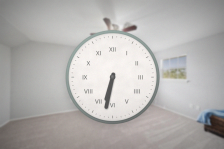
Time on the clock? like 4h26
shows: 6h32
